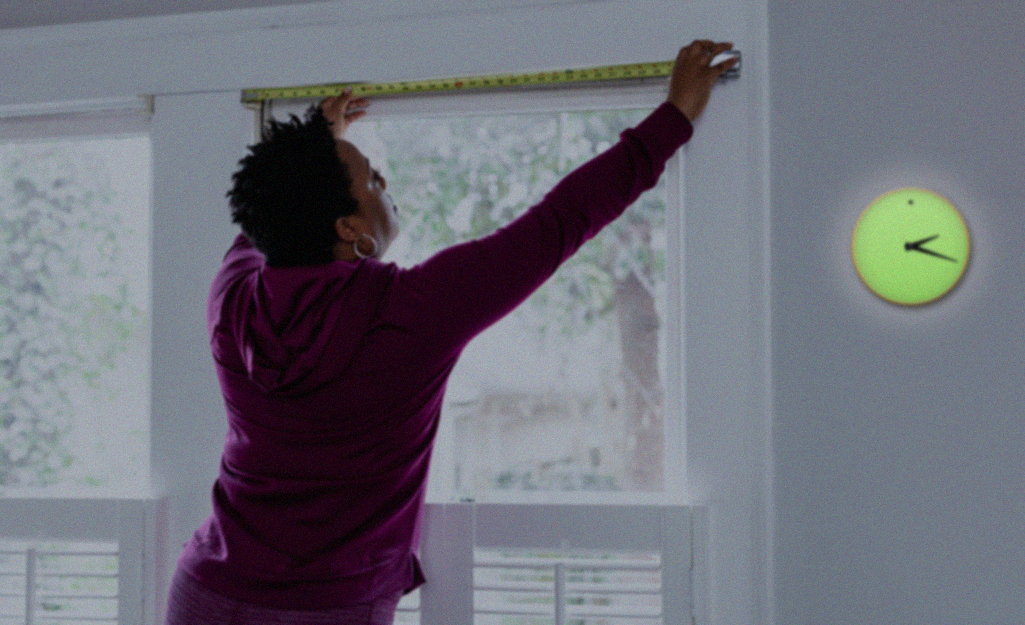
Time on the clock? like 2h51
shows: 2h18
